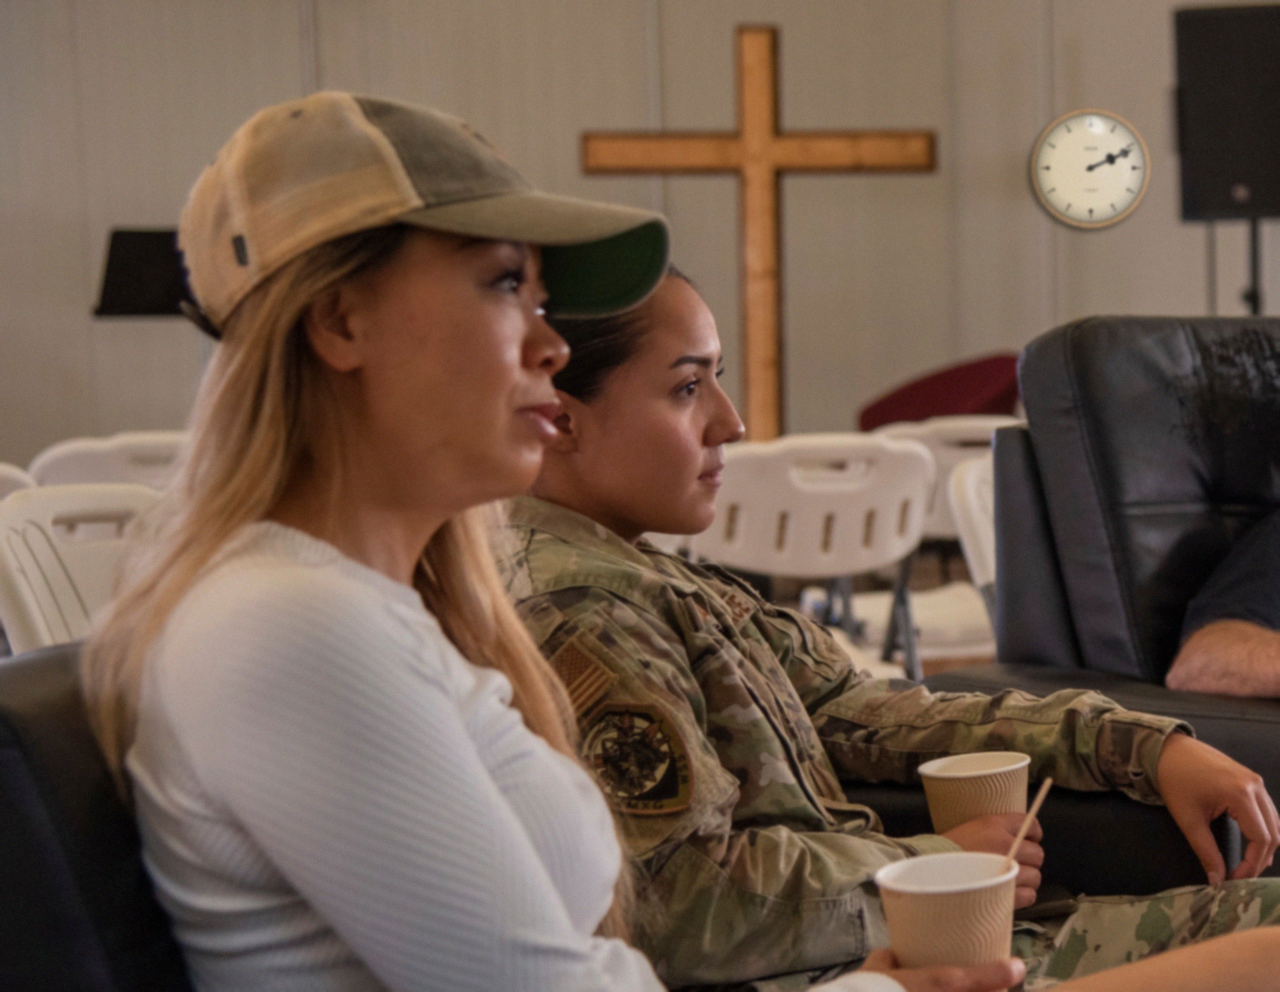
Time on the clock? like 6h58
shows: 2h11
